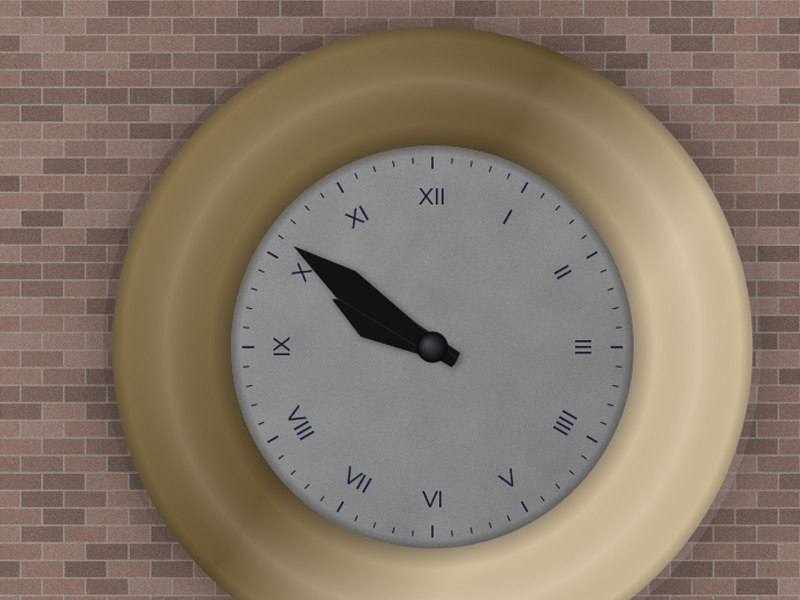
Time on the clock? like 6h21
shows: 9h51
